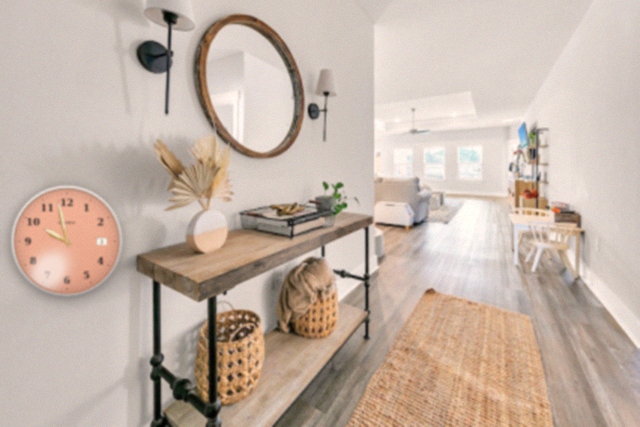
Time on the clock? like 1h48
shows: 9h58
